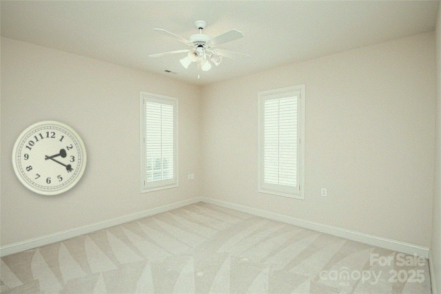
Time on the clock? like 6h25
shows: 2h19
